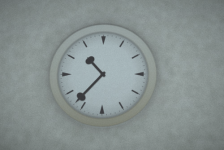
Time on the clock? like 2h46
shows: 10h37
